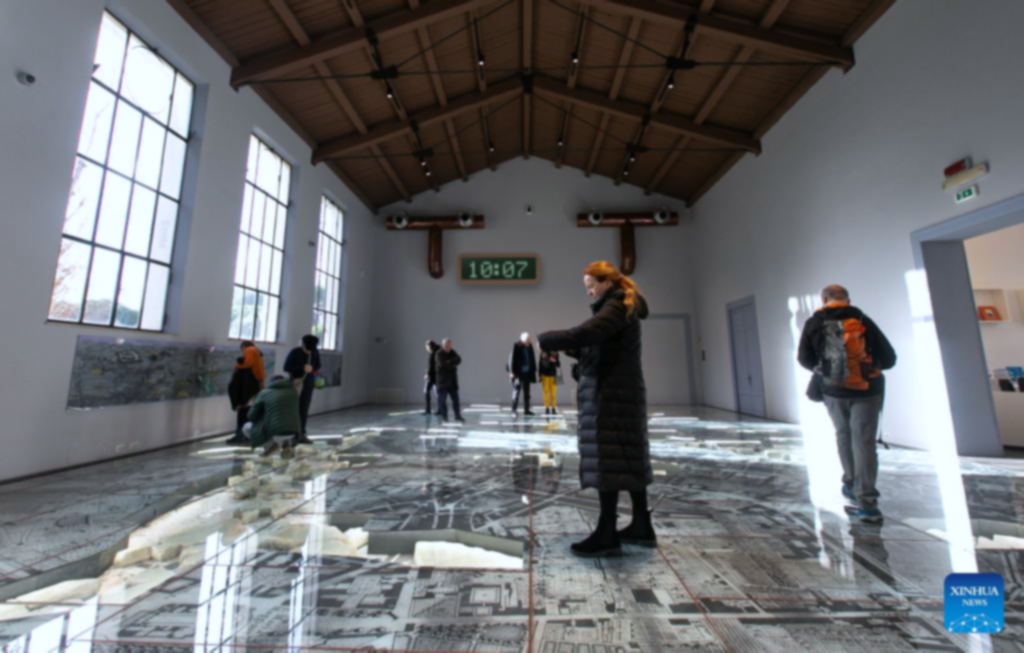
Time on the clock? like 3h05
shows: 10h07
